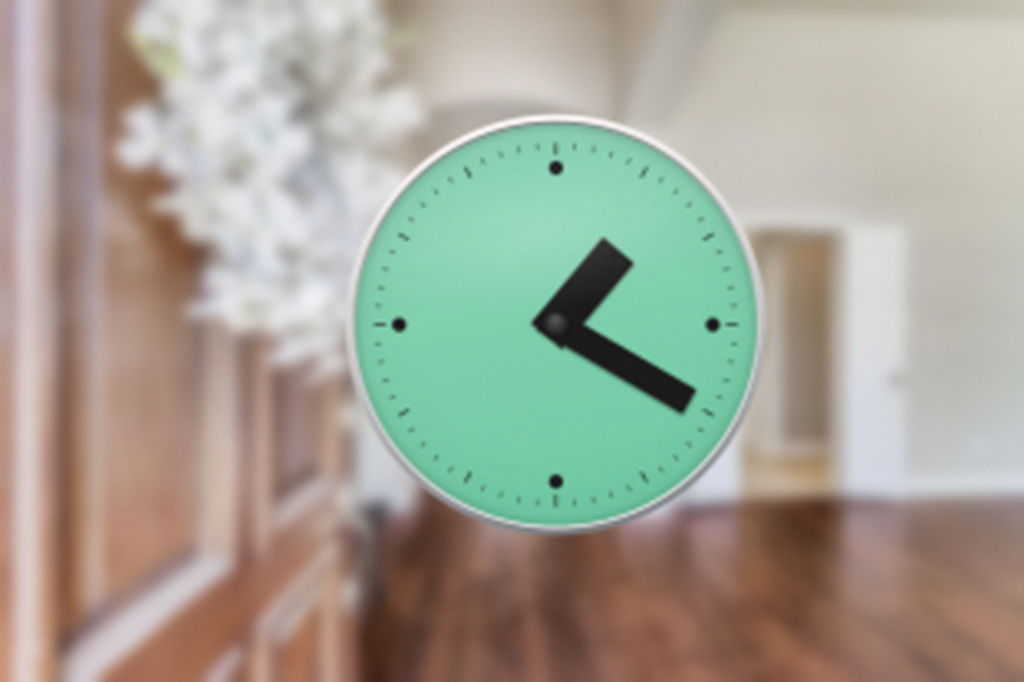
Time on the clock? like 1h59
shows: 1h20
